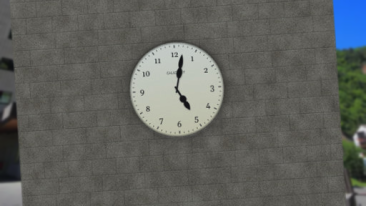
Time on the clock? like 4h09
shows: 5h02
